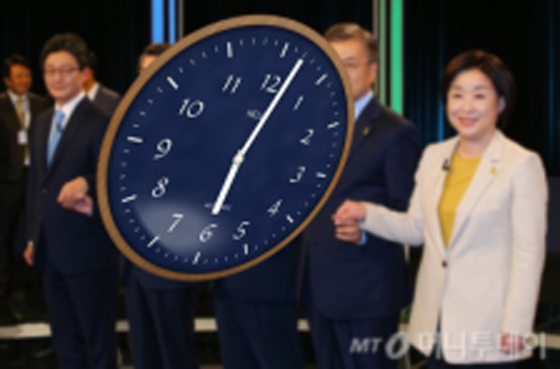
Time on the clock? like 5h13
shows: 6h02
